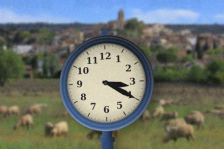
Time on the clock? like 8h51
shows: 3h20
